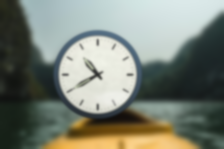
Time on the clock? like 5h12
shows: 10h40
